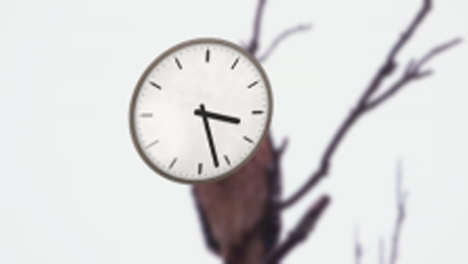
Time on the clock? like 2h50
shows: 3h27
